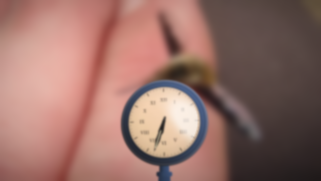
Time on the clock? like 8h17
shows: 6h33
